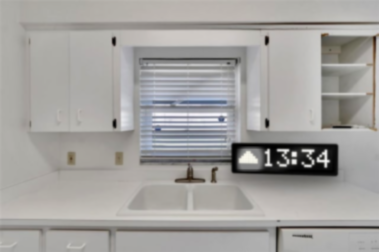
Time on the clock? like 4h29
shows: 13h34
